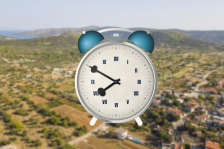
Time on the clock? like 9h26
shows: 7h50
